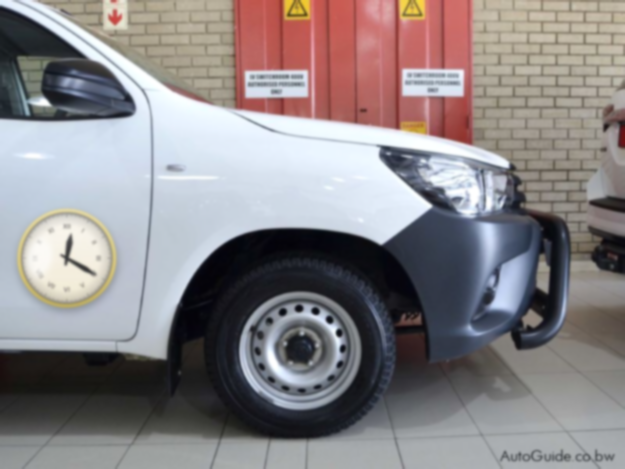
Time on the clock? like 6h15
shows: 12h20
